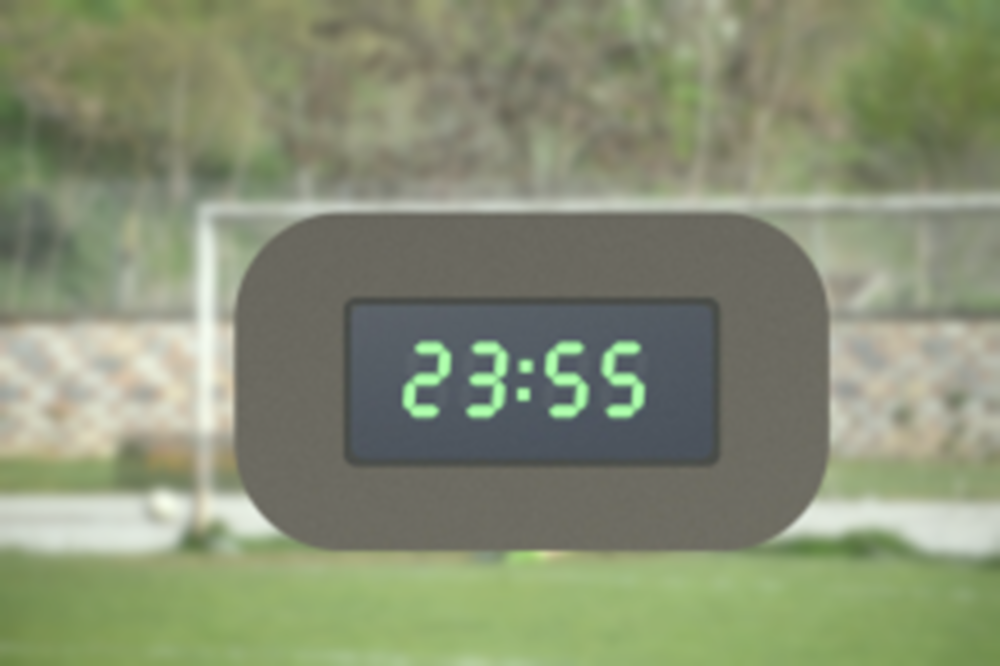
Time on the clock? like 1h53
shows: 23h55
